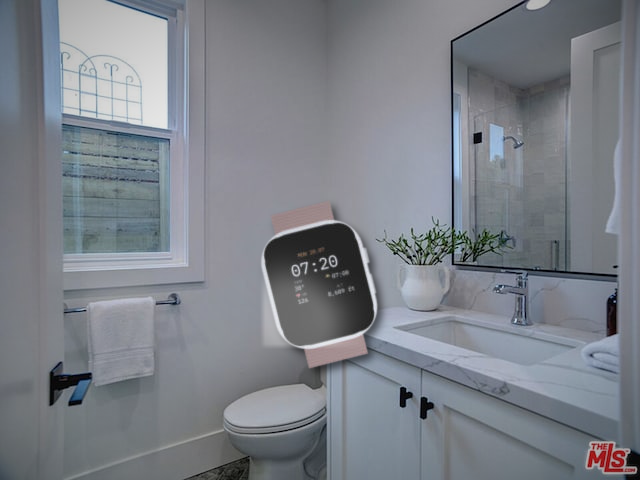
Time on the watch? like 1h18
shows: 7h20
